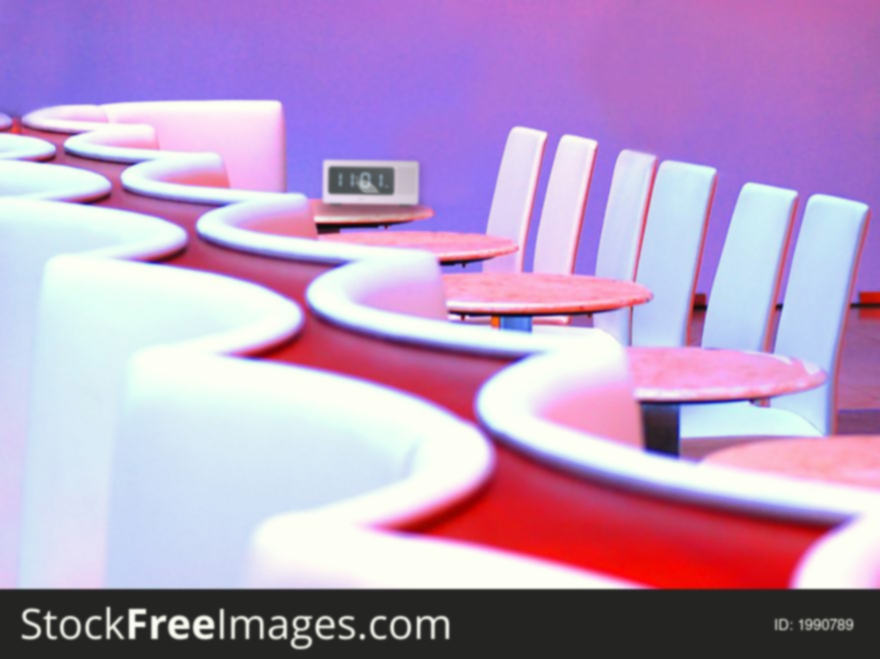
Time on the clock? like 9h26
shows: 11h01
